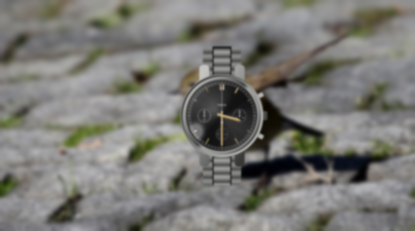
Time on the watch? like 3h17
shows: 3h30
